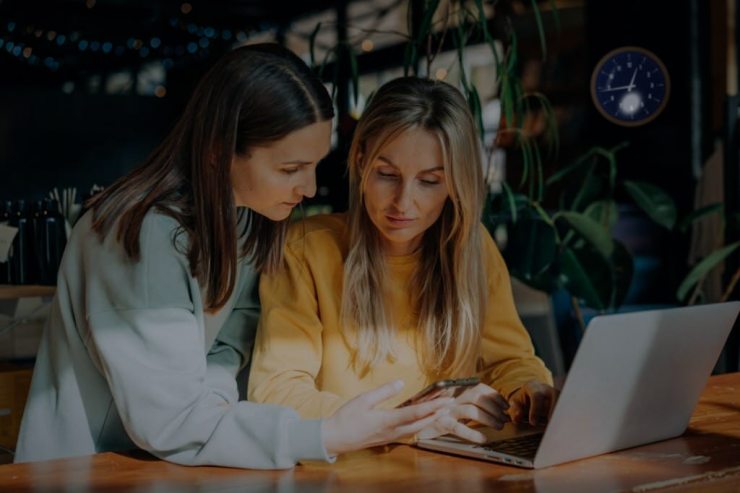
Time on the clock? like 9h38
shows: 12h44
